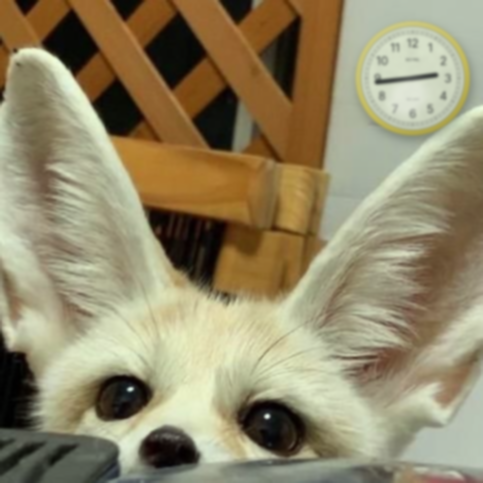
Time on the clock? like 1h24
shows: 2h44
